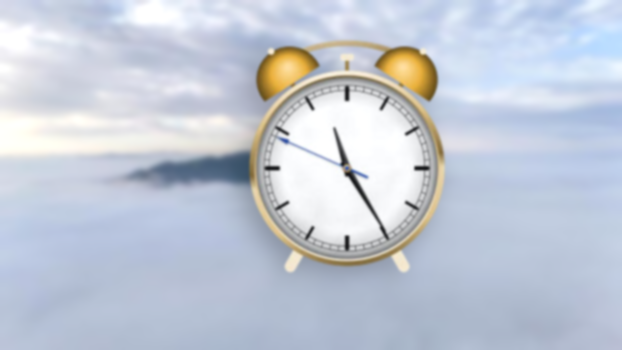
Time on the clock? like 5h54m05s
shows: 11h24m49s
